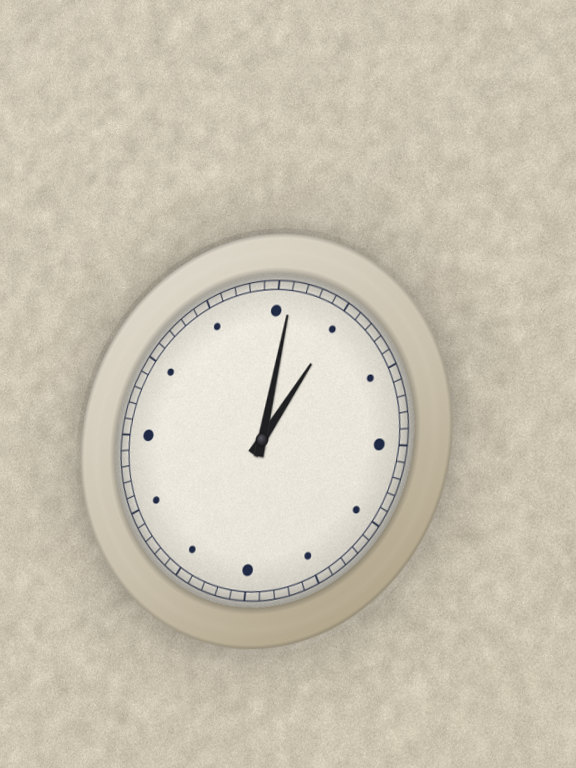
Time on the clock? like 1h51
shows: 1h01
